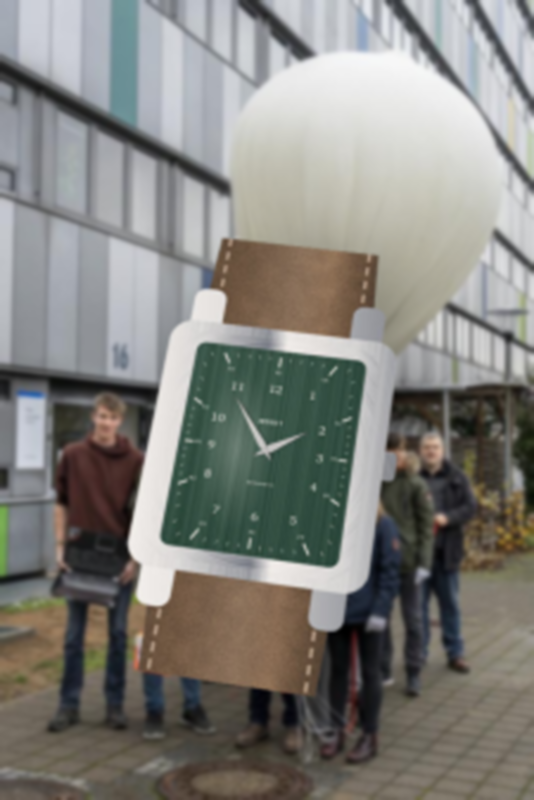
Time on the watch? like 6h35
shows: 1h54
